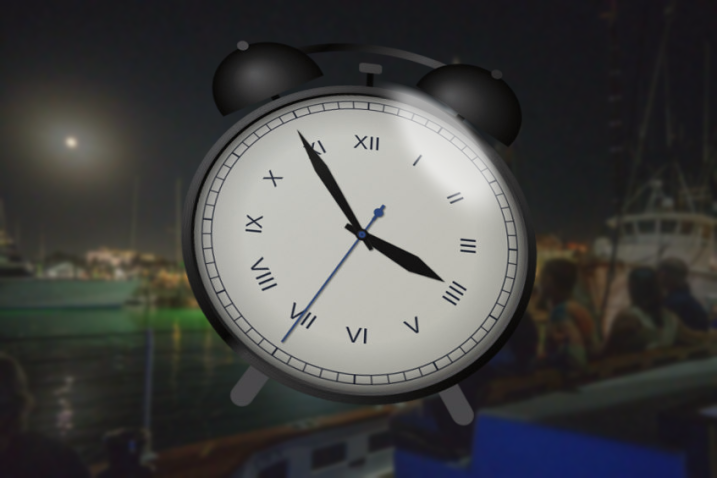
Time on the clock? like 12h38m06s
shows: 3h54m35s
